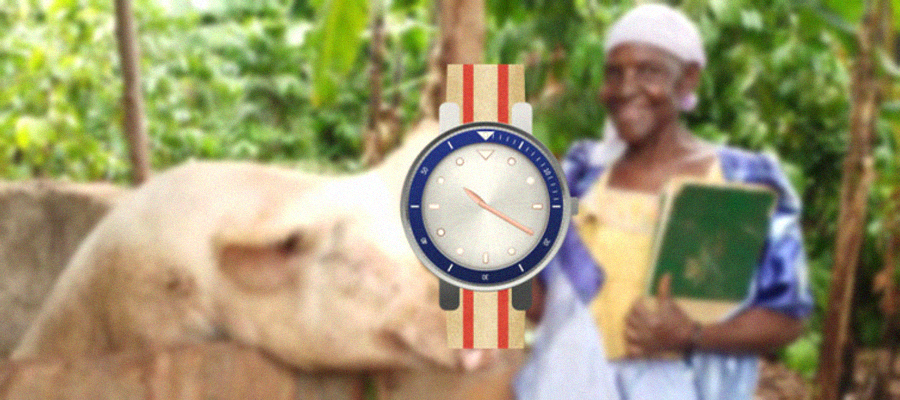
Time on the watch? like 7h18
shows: 10h20
